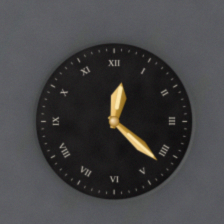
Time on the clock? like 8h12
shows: 12h22
